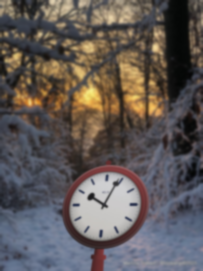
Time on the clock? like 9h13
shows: 10h04
